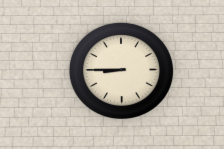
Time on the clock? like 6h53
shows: 8h45
